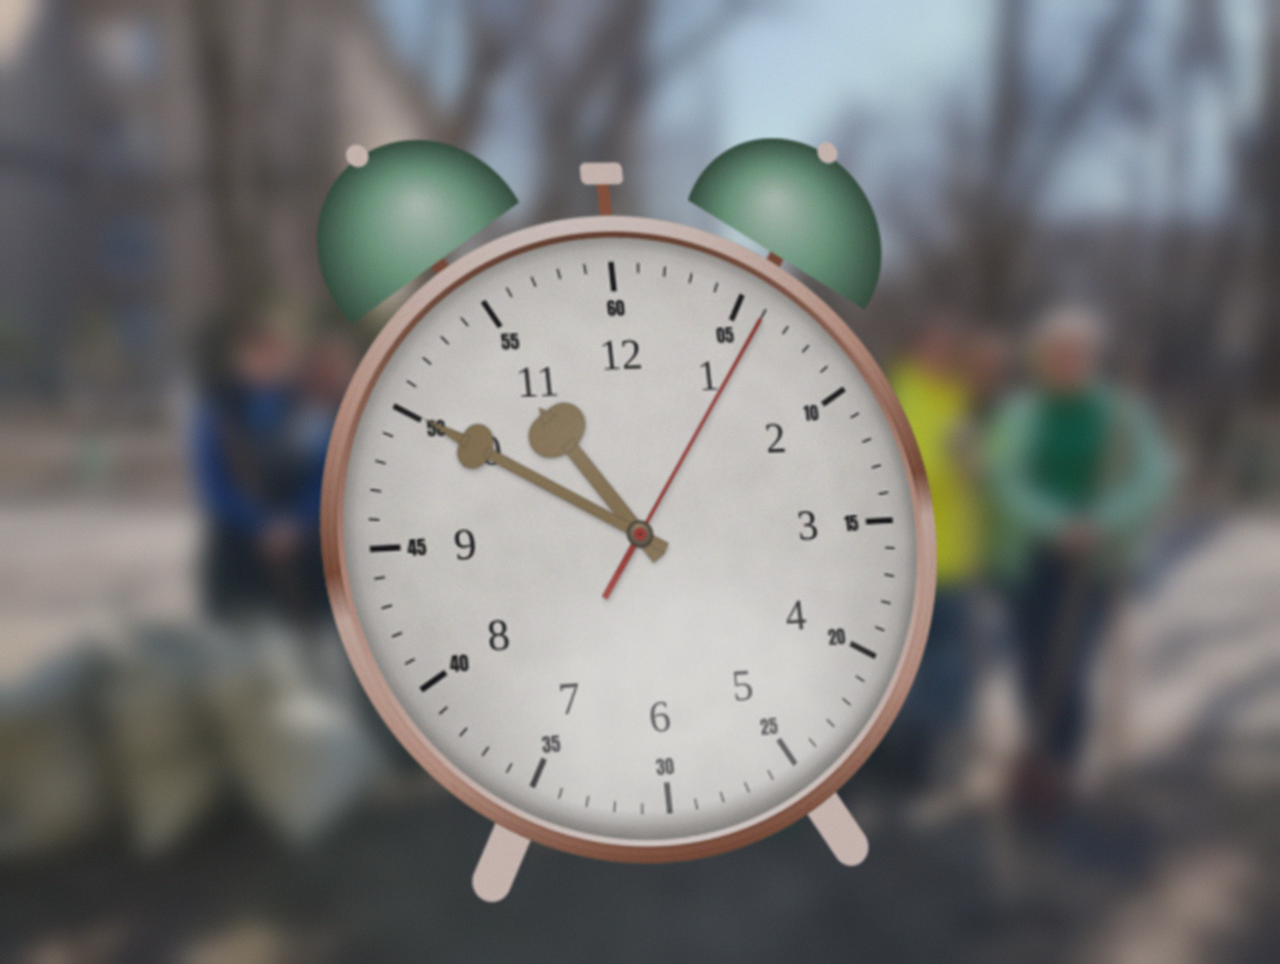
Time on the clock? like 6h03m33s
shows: 10h50m06s
